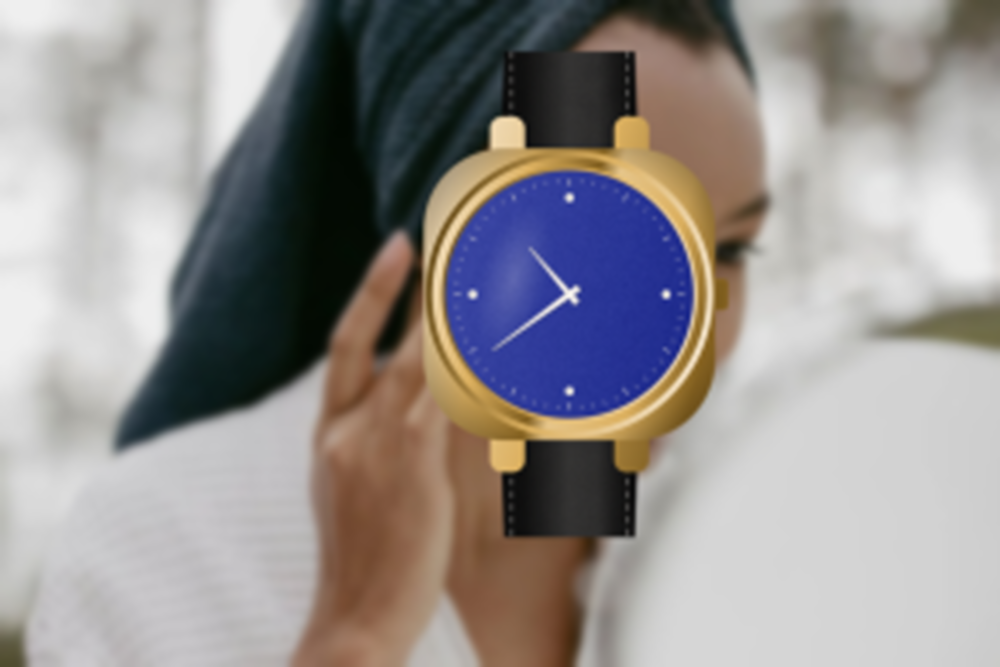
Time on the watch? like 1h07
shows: 10h39
